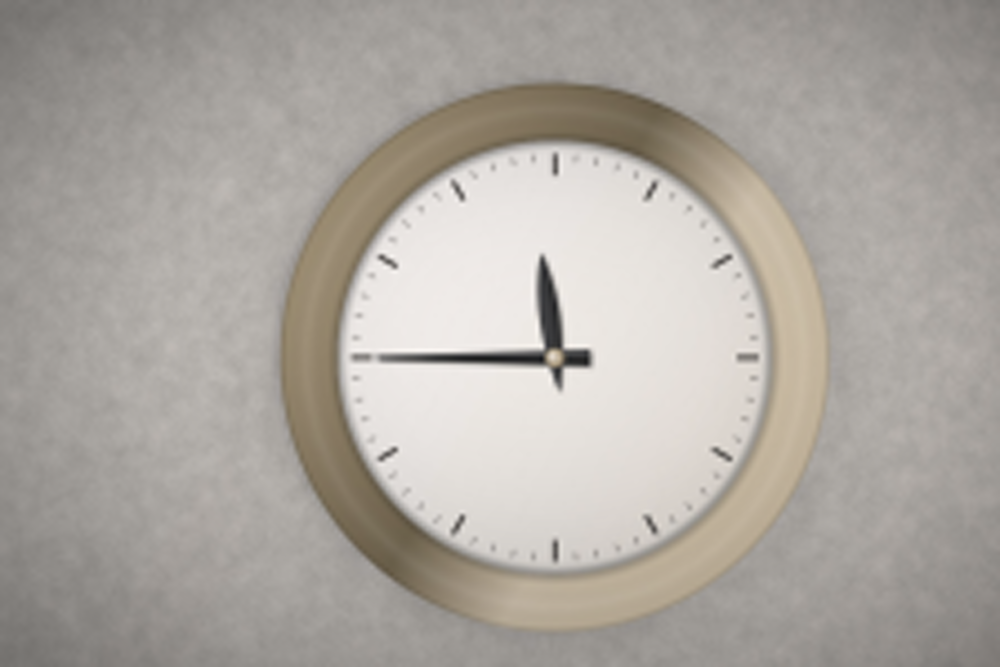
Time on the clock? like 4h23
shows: 11h45
